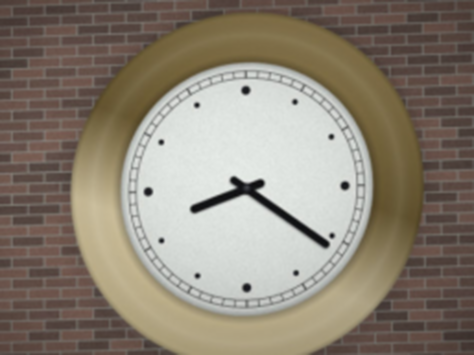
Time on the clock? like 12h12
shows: 8h21
